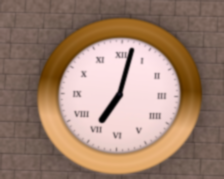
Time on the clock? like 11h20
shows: 7h02
